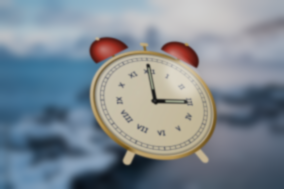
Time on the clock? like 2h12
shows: 3h00
